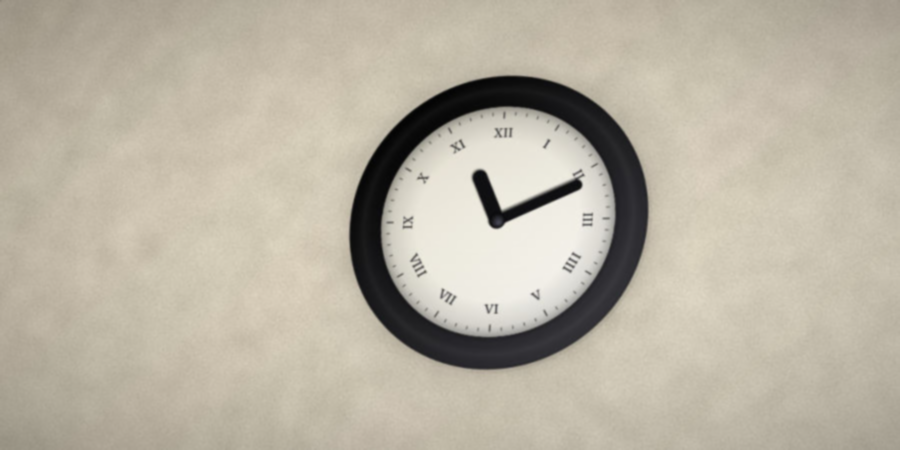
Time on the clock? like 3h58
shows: 11h11
